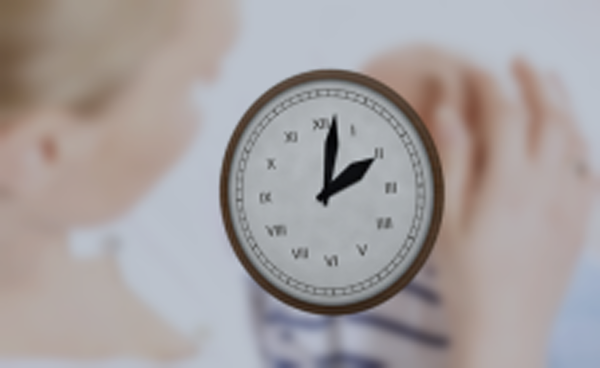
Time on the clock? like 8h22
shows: 2h02
